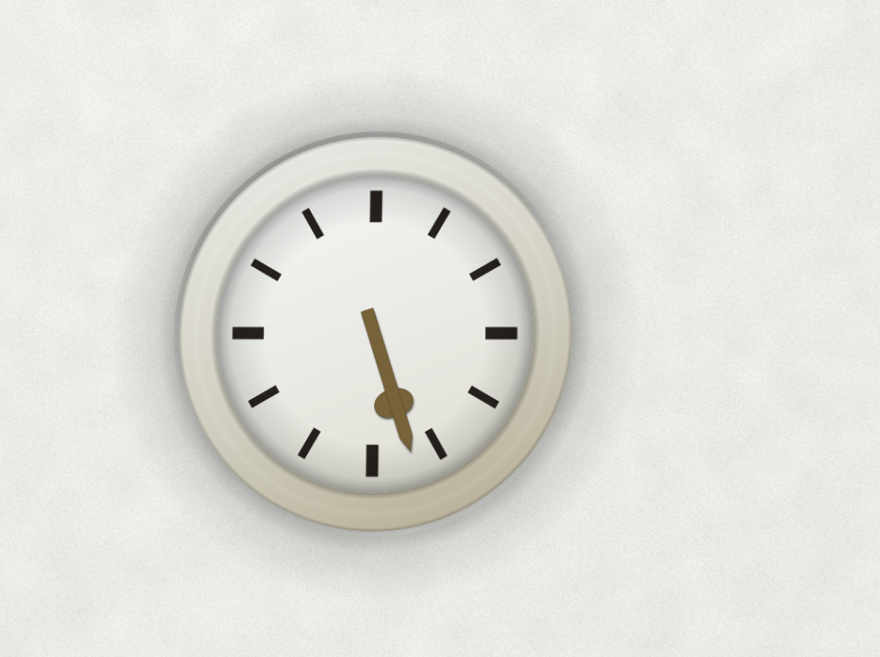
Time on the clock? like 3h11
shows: 5h27
